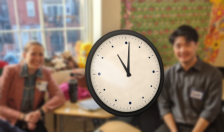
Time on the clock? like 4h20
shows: 11h01
